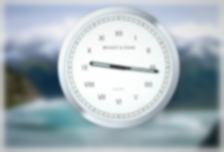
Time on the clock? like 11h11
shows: 9h16
